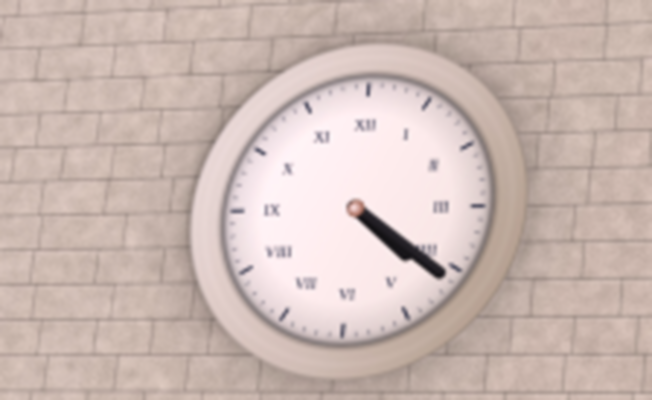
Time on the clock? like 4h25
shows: 4h21
